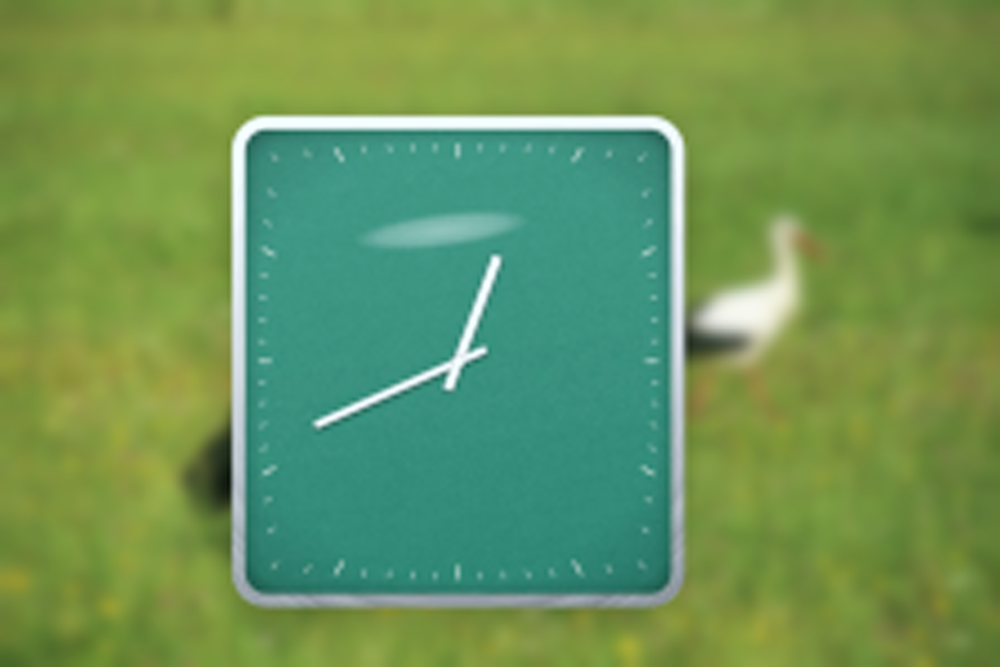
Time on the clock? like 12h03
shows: 12h41
